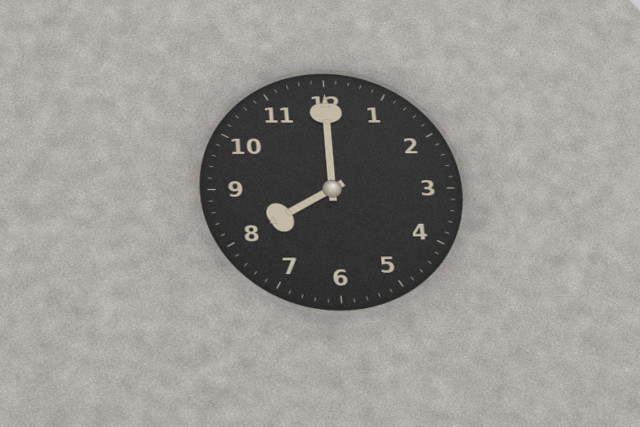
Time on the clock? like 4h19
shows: 8h00
